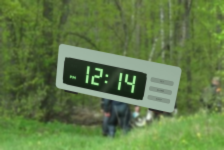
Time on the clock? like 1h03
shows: 12h14
